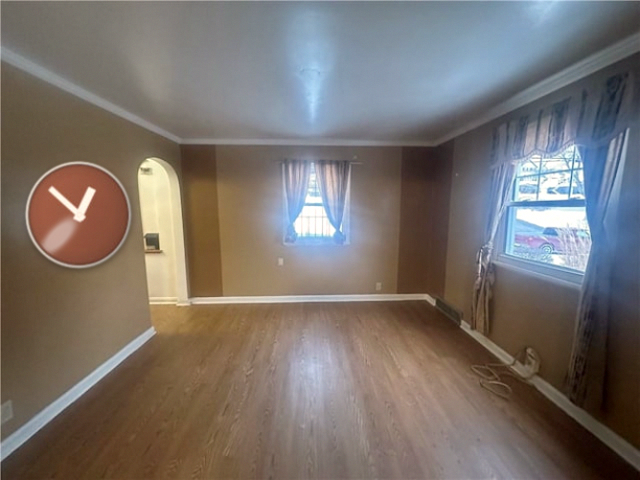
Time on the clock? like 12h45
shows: 12h52
